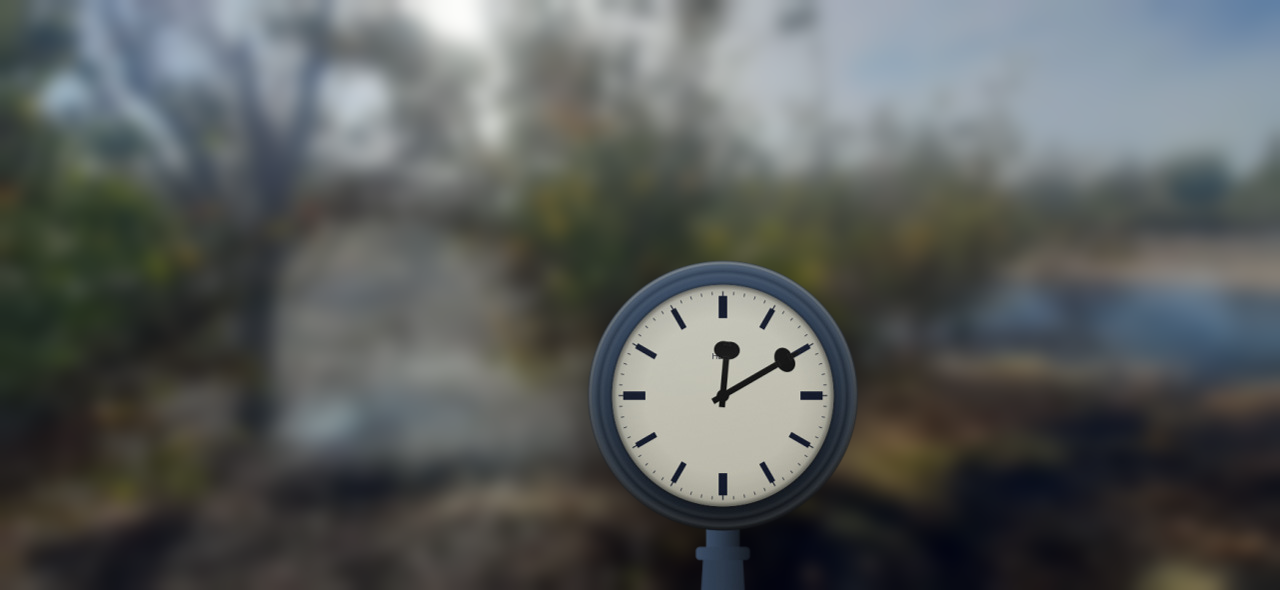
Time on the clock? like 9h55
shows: 12h10
